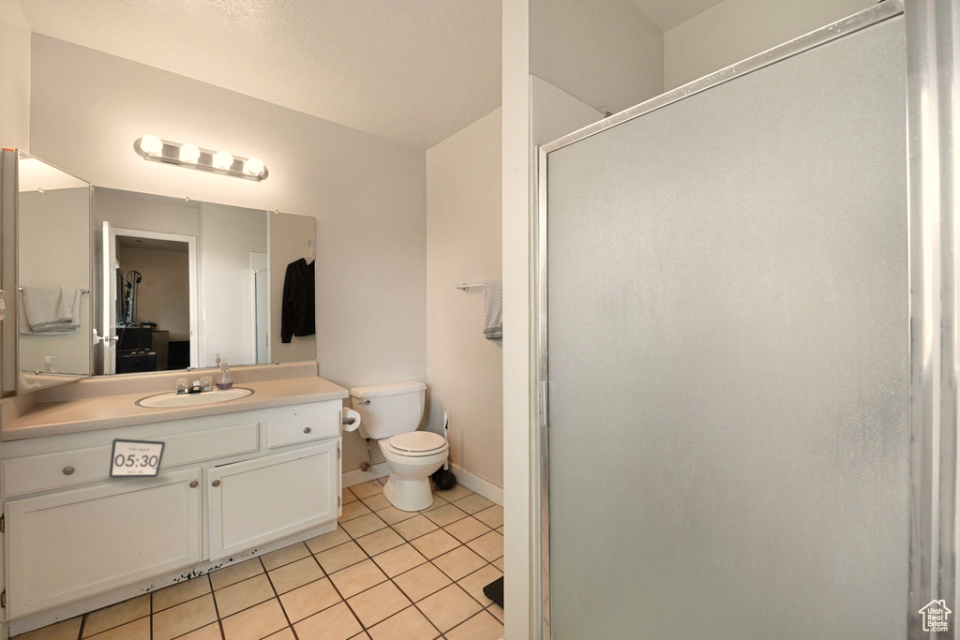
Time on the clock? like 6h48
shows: 5h30
